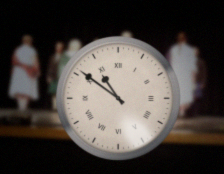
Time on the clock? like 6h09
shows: 10h51
